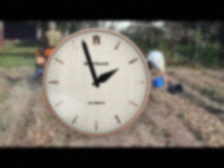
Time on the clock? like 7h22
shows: 1h57
